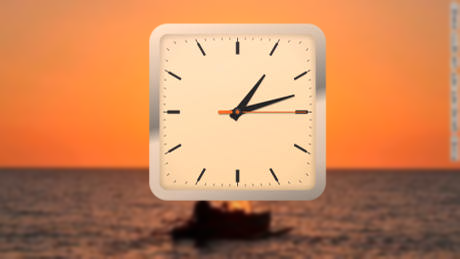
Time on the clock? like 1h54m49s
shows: 1h12m15s
